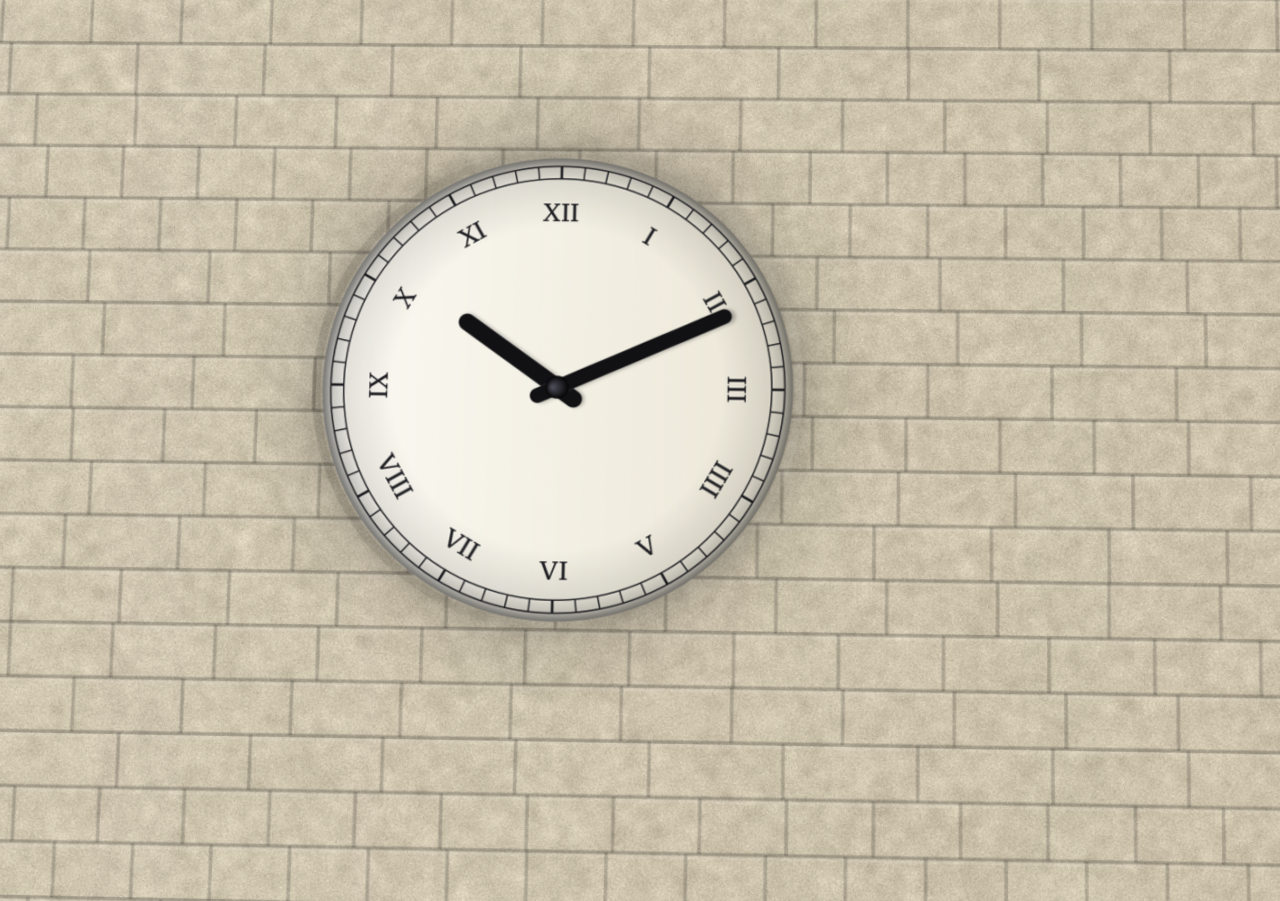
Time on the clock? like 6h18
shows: 10h11
